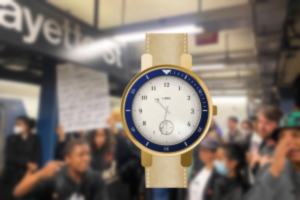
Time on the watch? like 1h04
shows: 10h32
